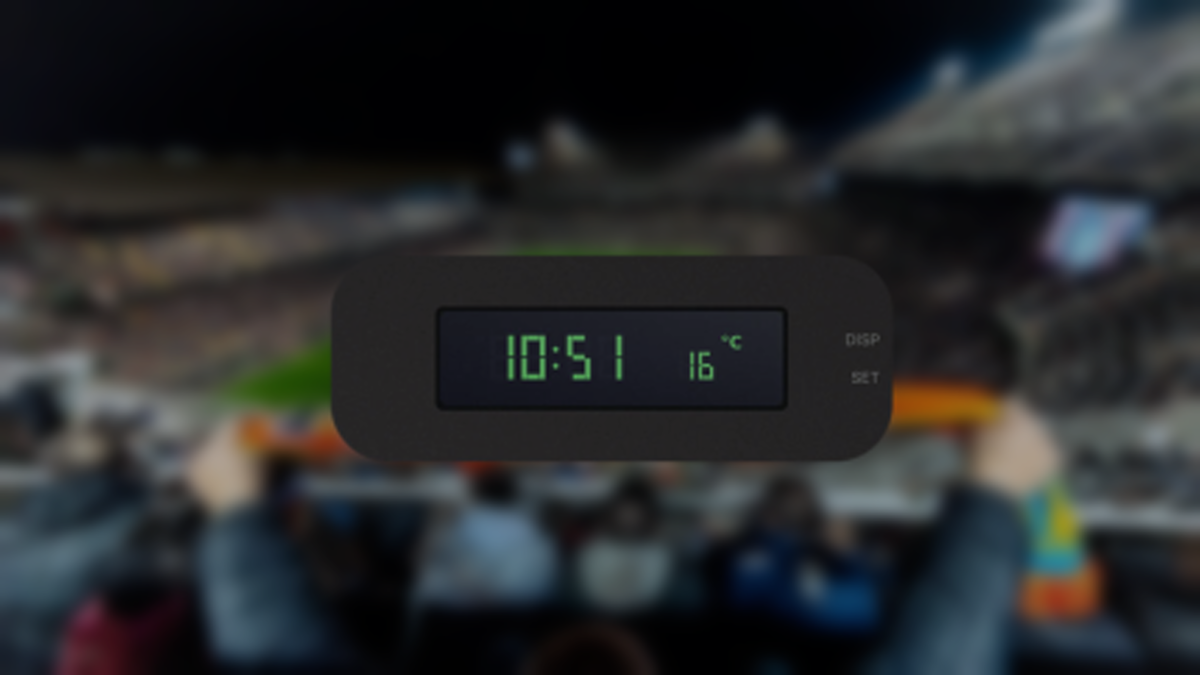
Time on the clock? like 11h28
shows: 10h51
